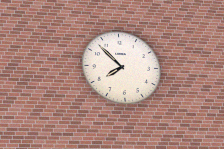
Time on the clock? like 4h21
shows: 7h53
